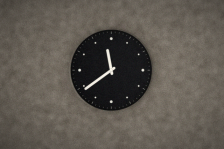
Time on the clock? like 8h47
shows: 11h39
